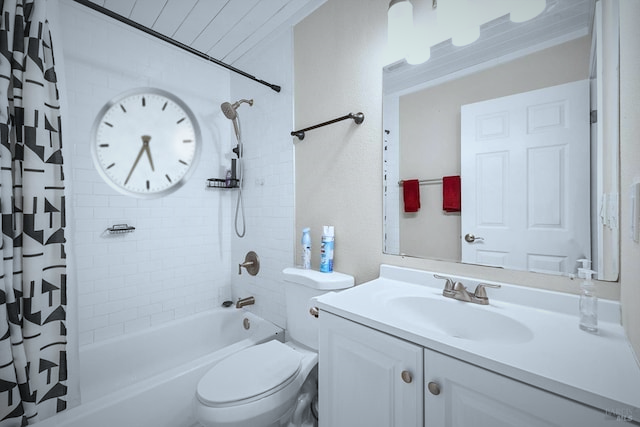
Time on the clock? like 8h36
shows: 5h35
